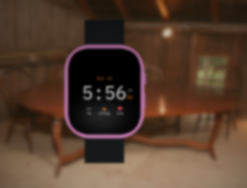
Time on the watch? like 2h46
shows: 5h56
